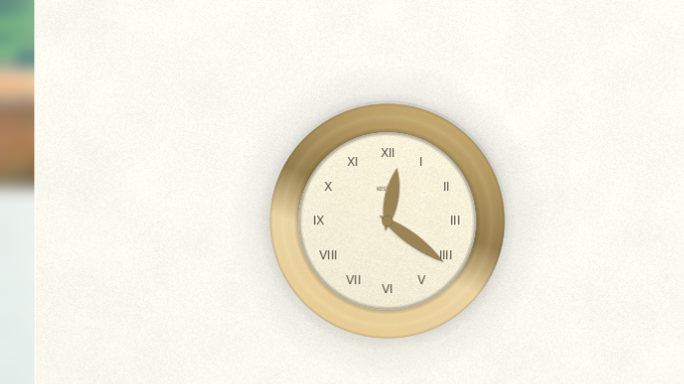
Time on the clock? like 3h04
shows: 12h21
